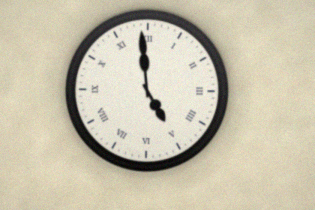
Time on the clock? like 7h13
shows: 4h59
